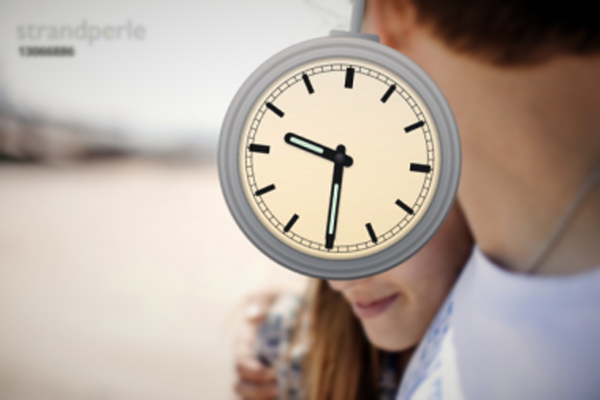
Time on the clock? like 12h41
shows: 9h30
